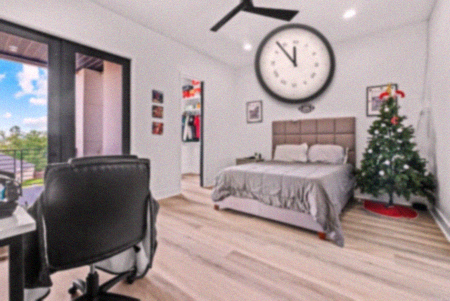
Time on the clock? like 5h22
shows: 11h53
